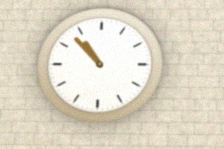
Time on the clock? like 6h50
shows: 10h53
